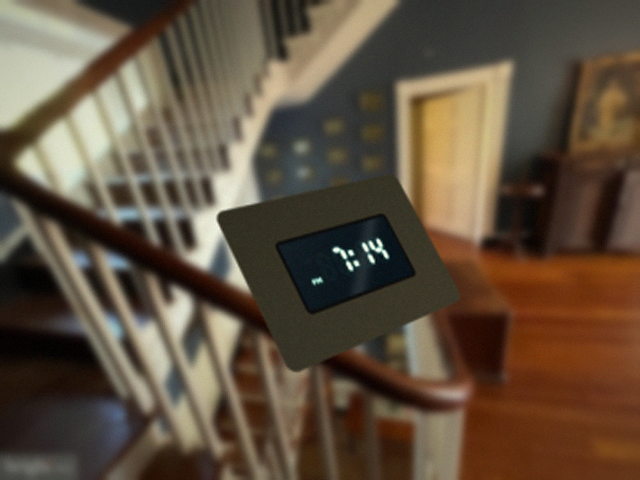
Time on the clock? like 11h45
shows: 7h14
